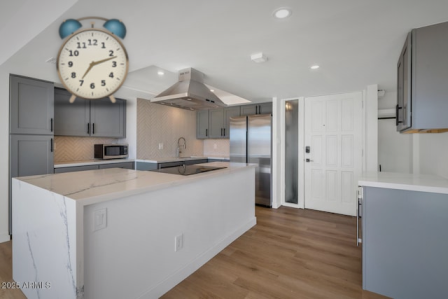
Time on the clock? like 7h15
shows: 7h12
